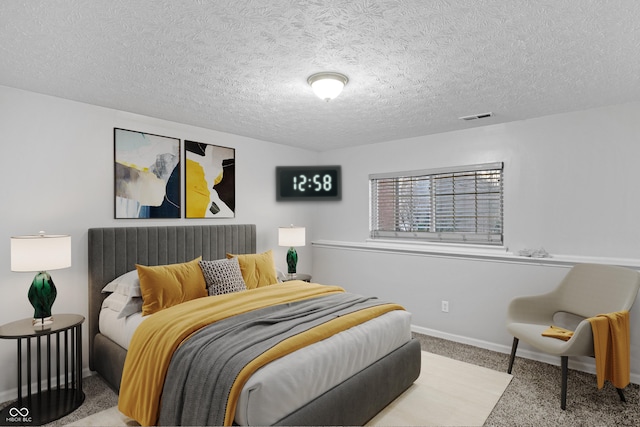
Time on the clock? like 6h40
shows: 12h58
